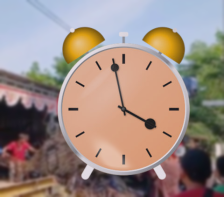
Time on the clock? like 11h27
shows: 3h58
